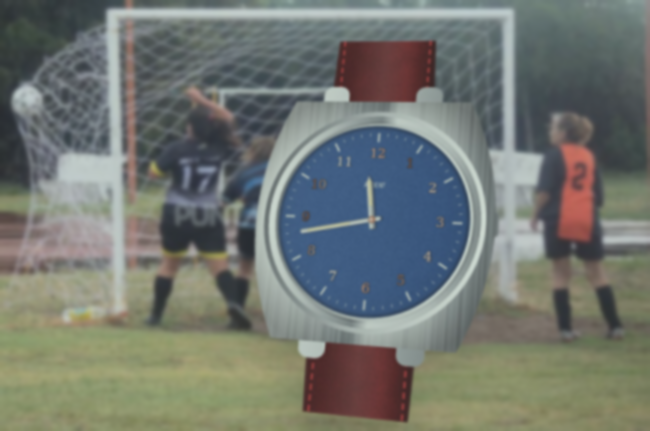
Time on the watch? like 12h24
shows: 11h43
